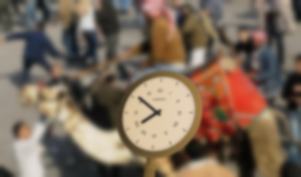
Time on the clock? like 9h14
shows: 7h51
